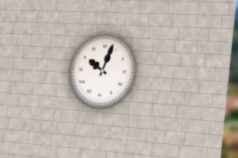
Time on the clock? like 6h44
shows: 10h03
